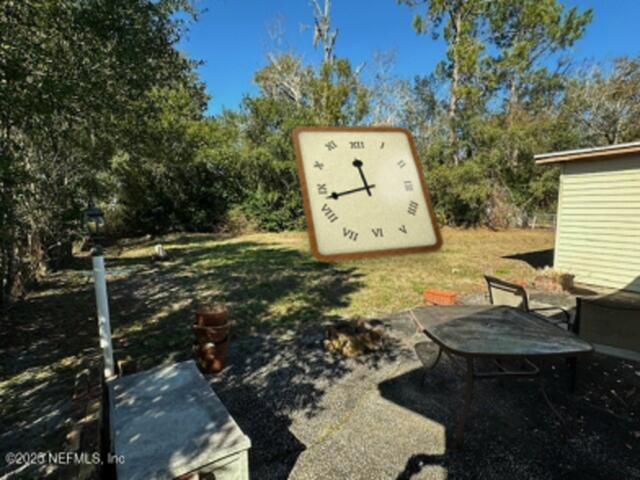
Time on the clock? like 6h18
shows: 11h43
